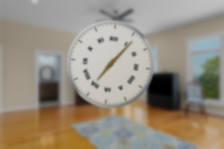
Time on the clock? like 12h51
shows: 7h06
